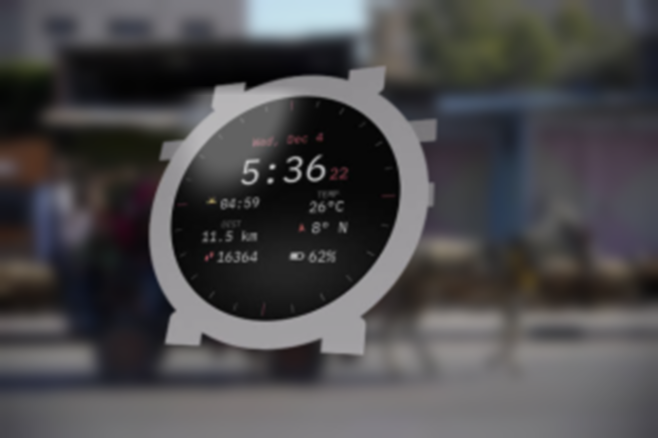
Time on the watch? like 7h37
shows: 5h36
